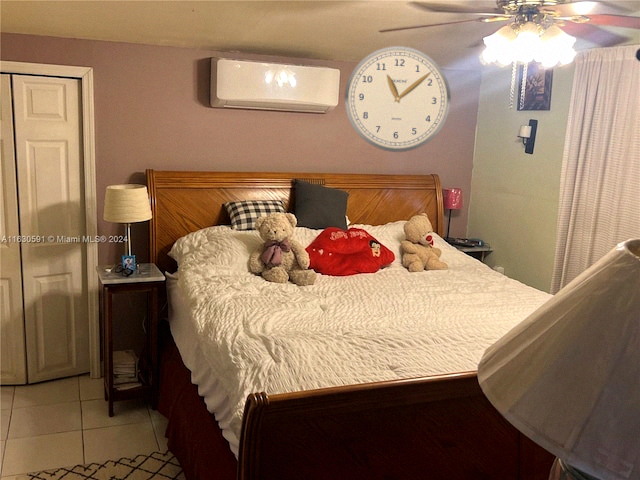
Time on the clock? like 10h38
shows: 11h08
